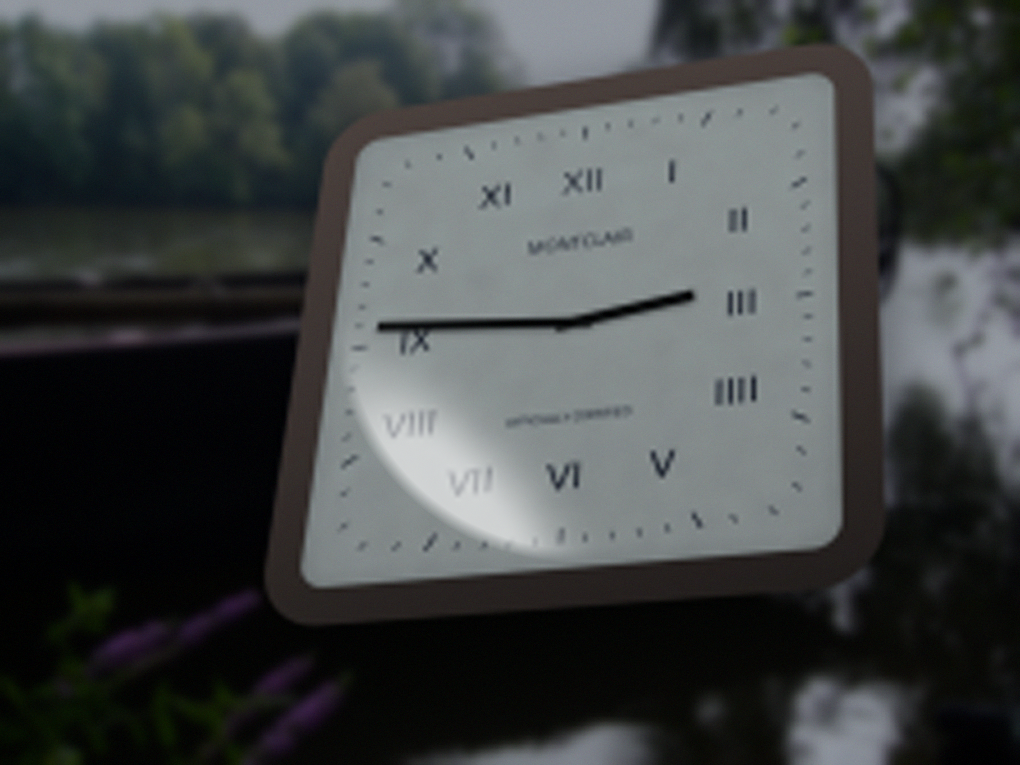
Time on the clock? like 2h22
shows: 2h46
